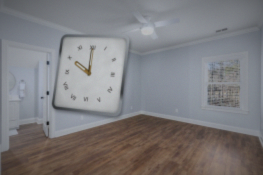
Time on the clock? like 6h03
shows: 10h00
